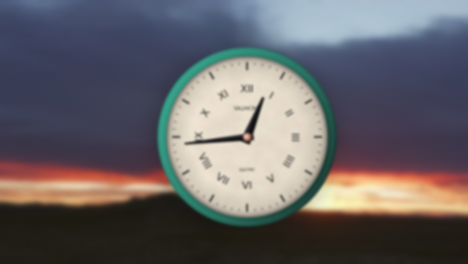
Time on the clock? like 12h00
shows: 12h44
